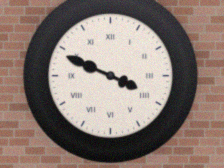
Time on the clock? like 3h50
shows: 3h49
